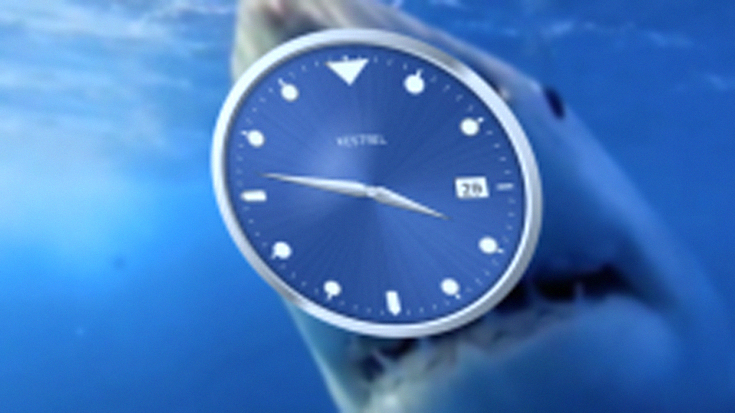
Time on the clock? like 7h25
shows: 3h47
